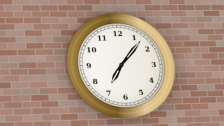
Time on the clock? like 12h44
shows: 7h07
